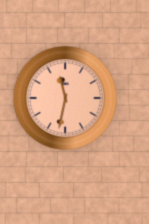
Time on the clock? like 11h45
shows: 11h32
